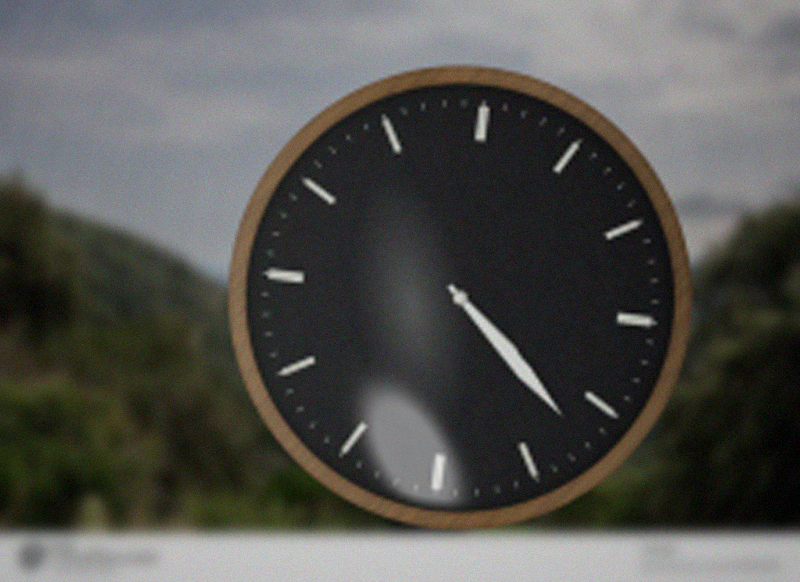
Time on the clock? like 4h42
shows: 4h22
